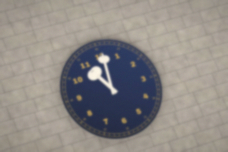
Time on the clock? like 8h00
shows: 11h01
